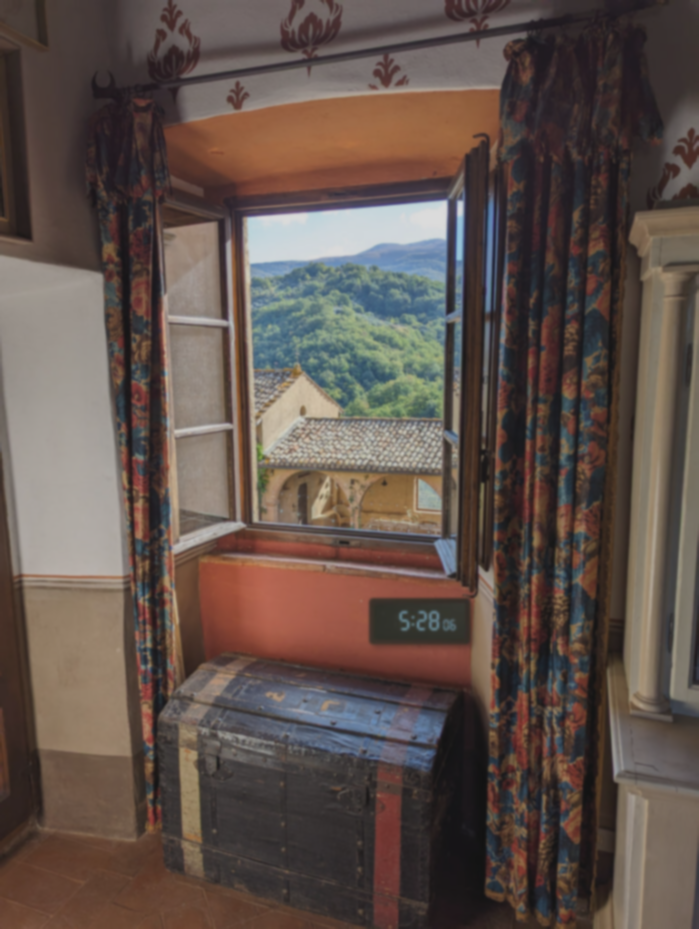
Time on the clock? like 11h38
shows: 5h28
